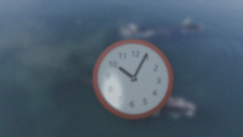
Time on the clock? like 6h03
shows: 10h04
